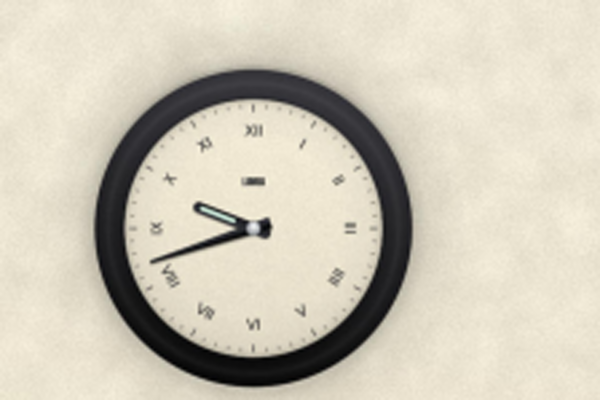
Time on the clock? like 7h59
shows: 9h42
